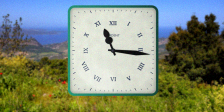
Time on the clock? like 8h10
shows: 11h16
